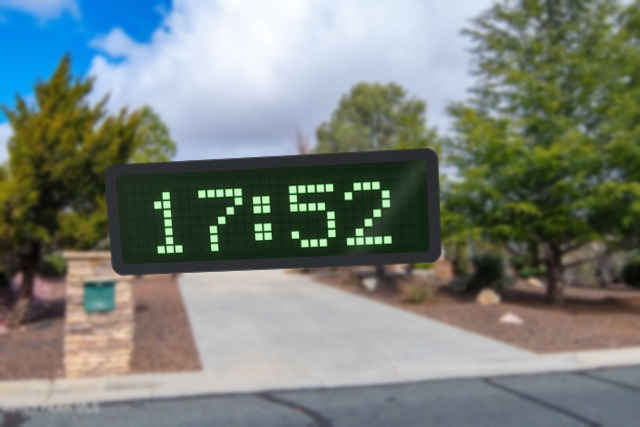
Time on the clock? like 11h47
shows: 17h52
